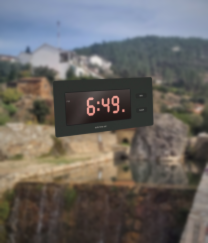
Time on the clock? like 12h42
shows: 6h49
